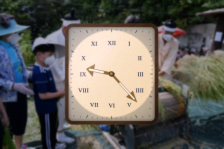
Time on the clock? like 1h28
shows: 9h23
